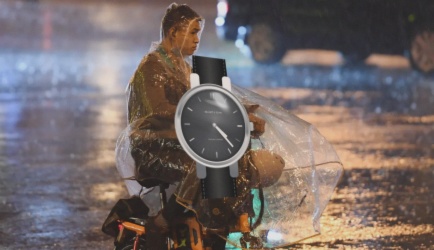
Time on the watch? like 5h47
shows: 4h23
